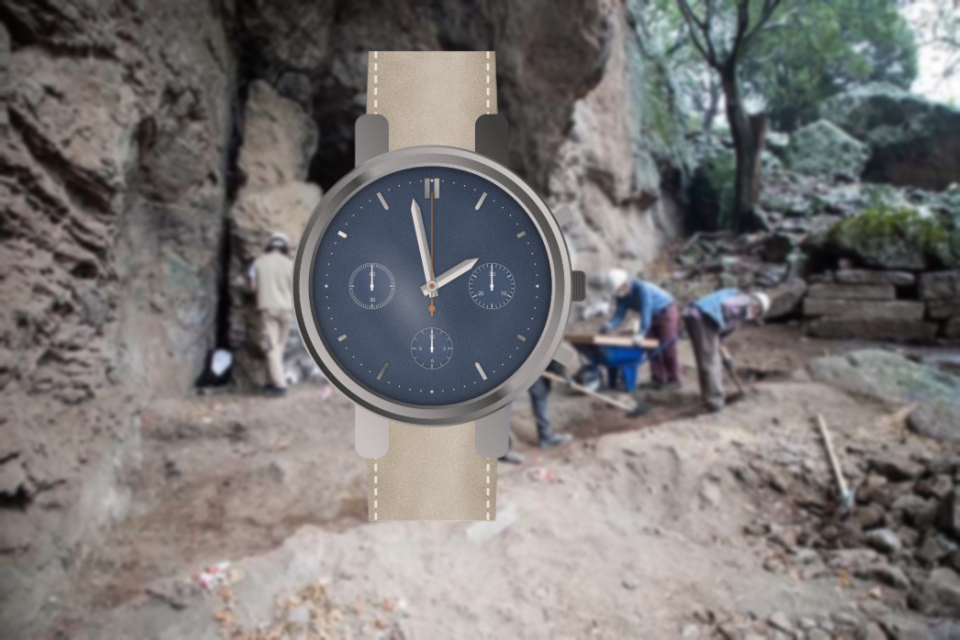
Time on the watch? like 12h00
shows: 1h58
